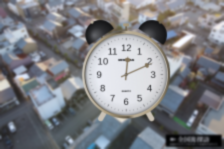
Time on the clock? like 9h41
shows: 12h11
